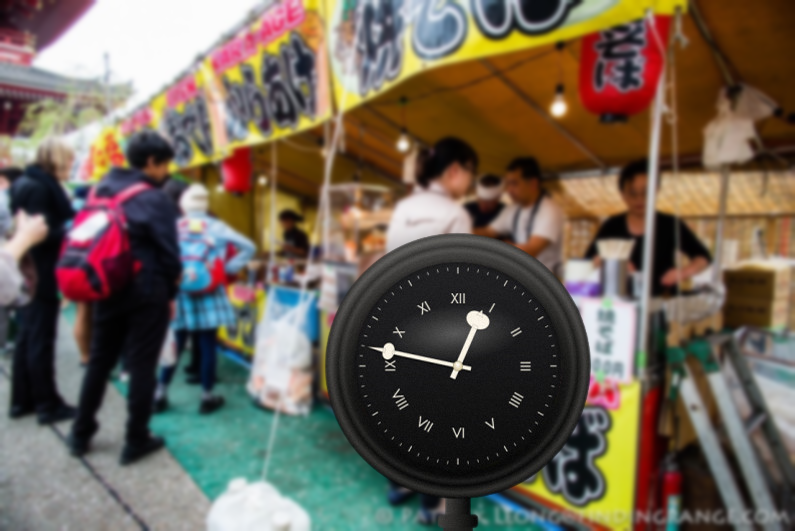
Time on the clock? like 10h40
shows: 12h47
